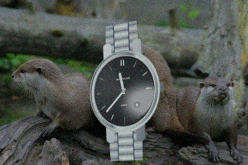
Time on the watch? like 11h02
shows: 11h38
